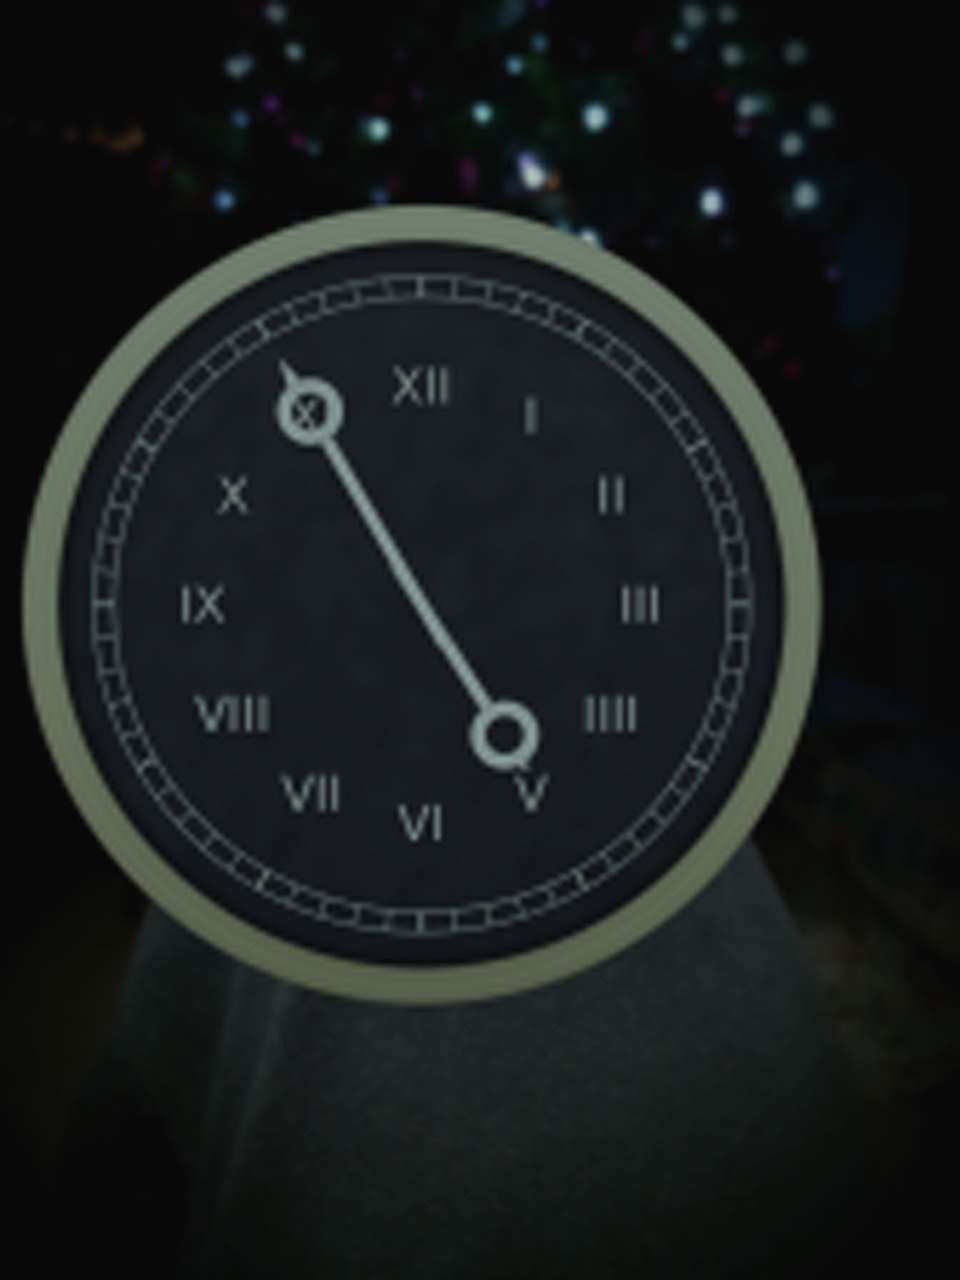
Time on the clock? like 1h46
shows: 4h55
